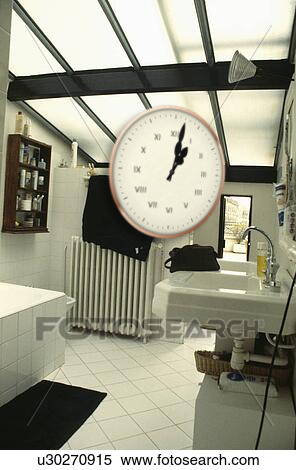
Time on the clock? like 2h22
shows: 1h02
